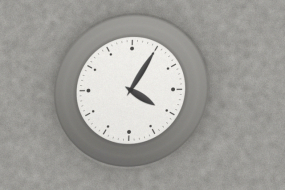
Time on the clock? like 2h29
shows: 4h05
